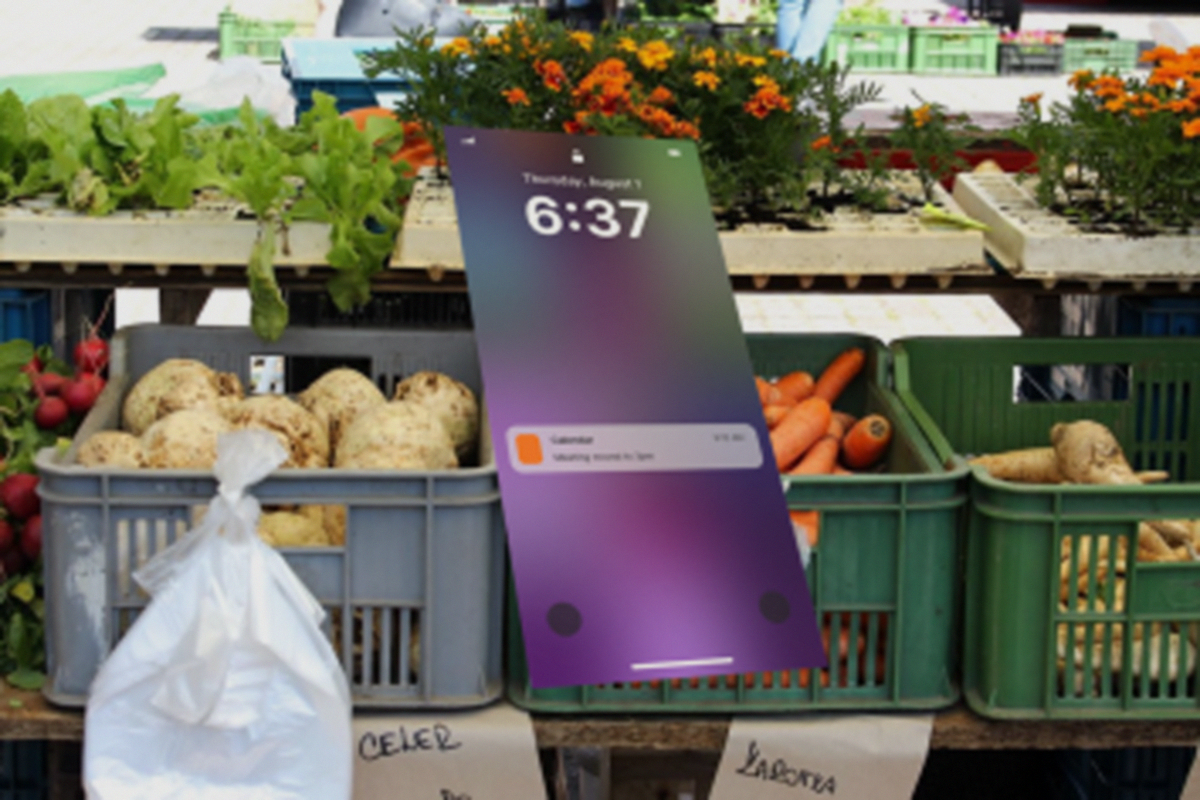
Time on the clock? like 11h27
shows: 6h37
